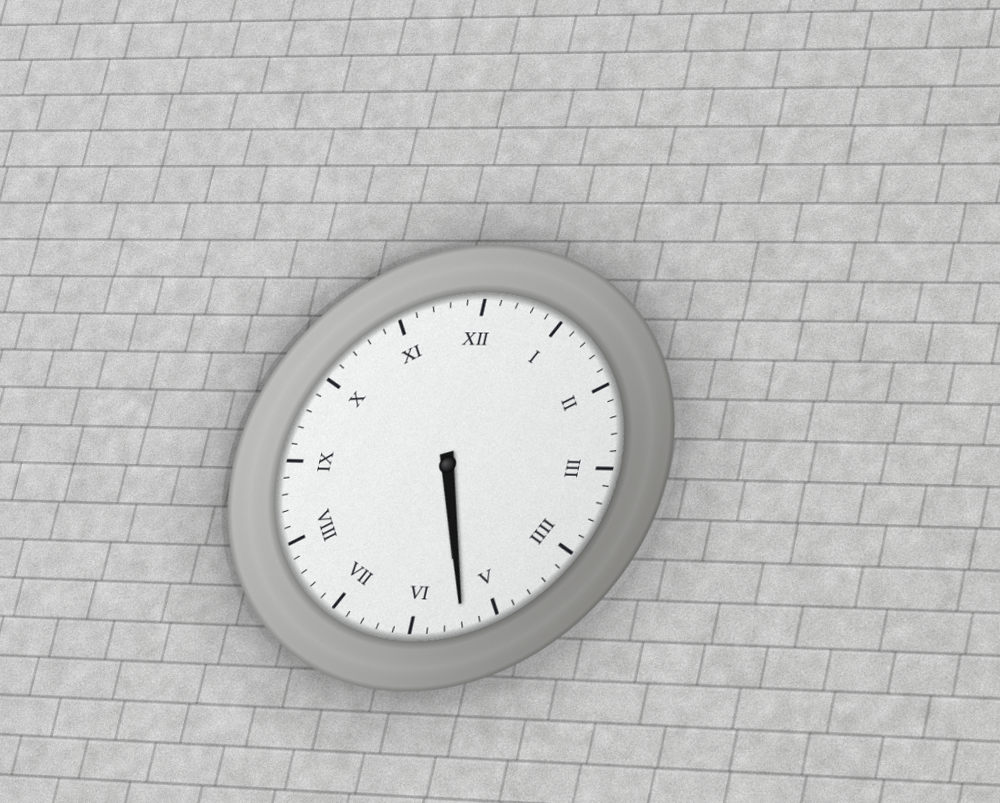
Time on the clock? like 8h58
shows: 5h27
